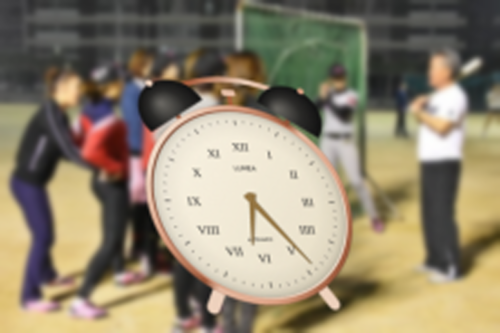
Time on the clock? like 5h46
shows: 6h24
